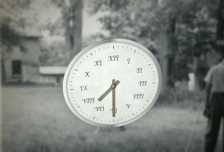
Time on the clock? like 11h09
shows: 7h30
